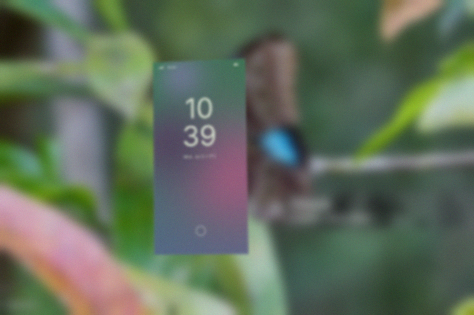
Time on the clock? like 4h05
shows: 10h39
